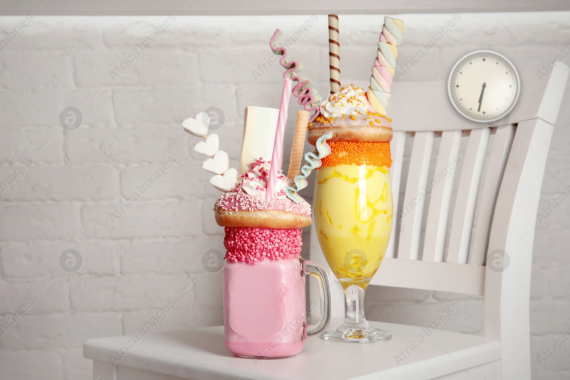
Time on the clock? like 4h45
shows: 6h32
